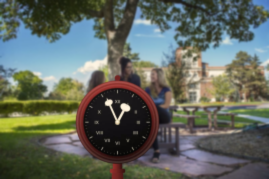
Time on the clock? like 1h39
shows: 12h56
